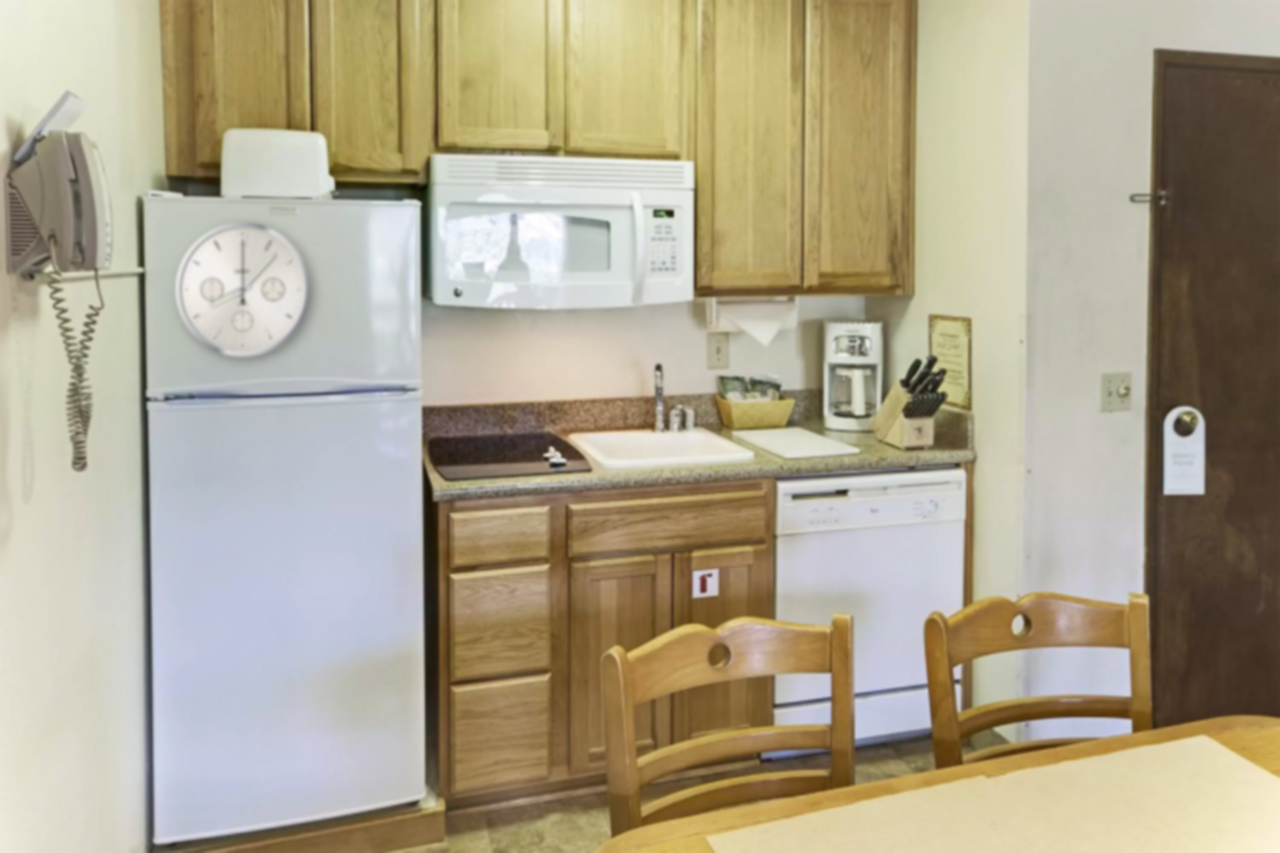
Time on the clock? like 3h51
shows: 8h07
